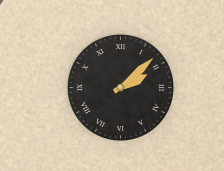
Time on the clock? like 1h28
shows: 2h08
